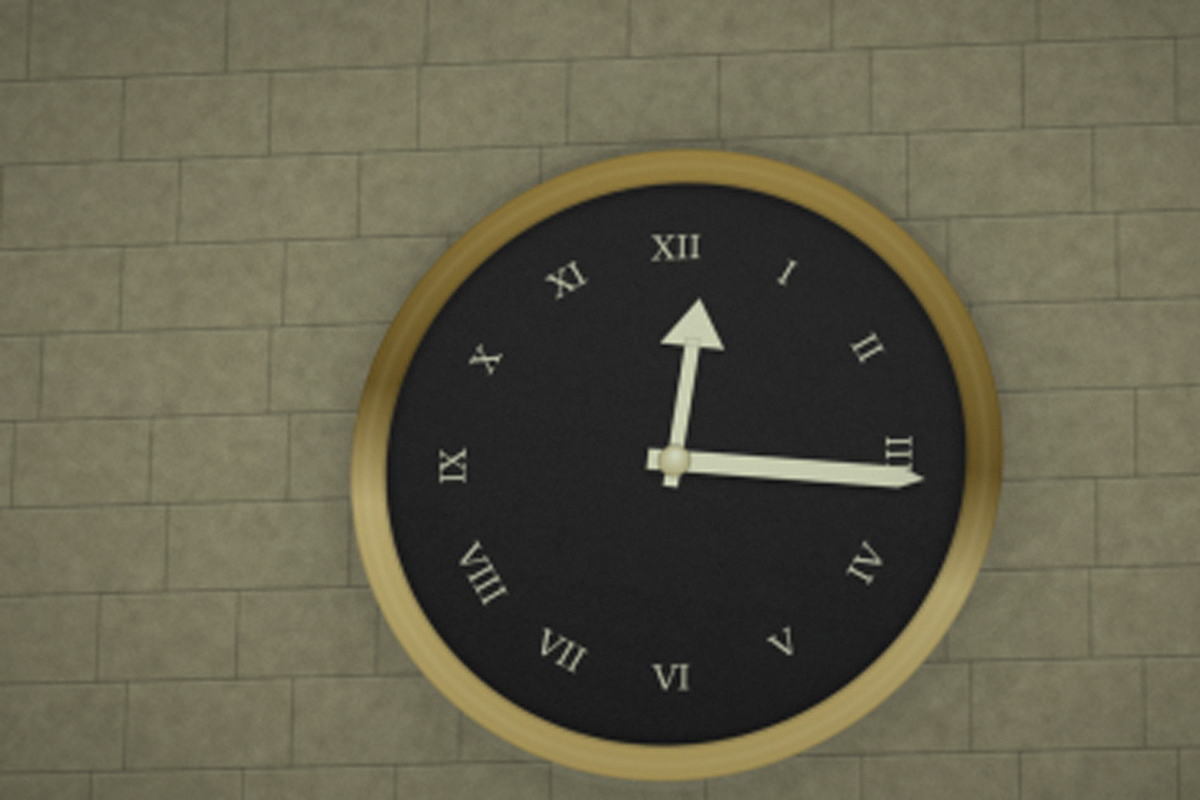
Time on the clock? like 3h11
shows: 12h16
